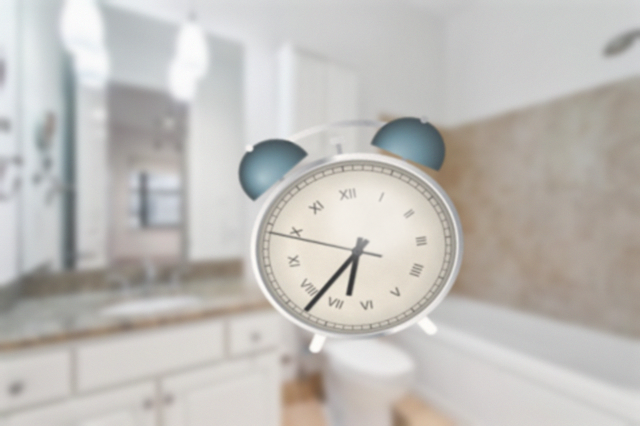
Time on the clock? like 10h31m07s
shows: 6h37m49s
